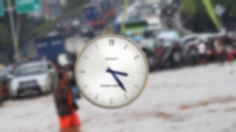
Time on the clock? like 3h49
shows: 3h24
